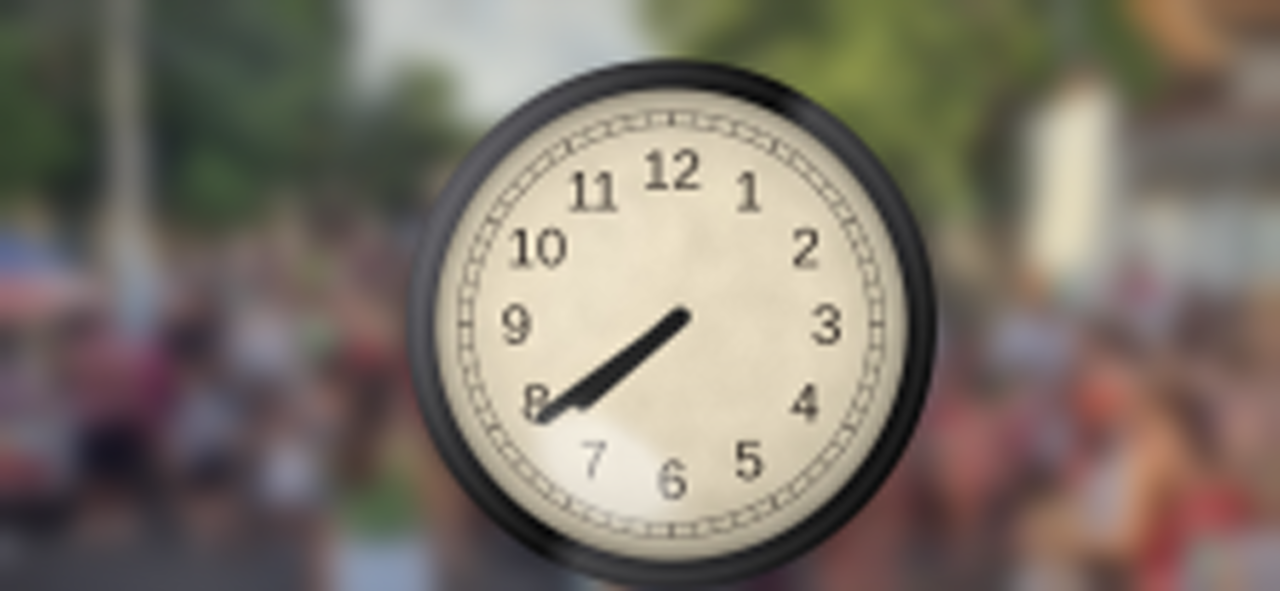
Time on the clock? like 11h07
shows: 7h39
